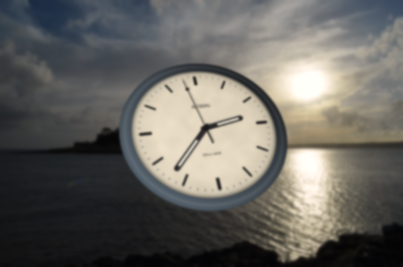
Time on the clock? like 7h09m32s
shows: 2h36m58s
